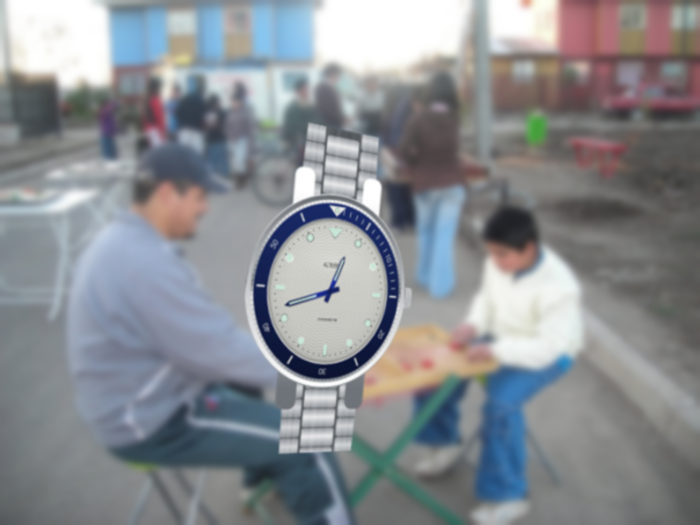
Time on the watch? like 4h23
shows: 12h42
